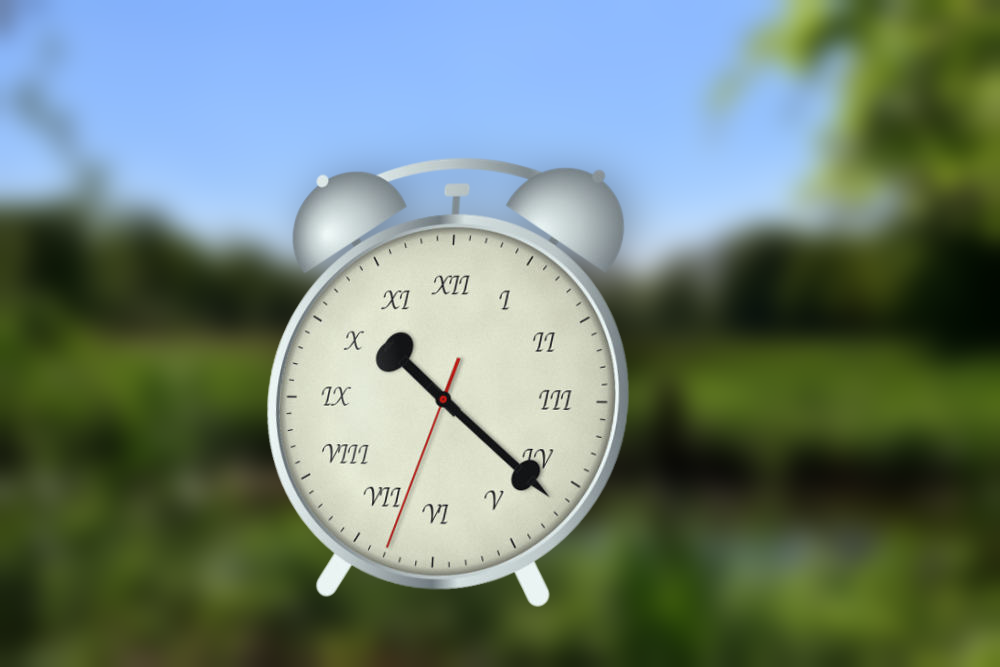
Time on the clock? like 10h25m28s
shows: 10h21m33s
